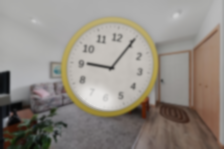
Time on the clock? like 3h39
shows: 9h05
